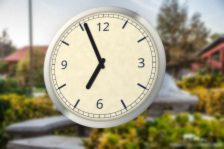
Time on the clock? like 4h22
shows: 6h56
